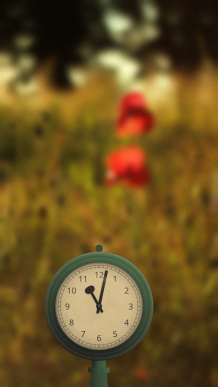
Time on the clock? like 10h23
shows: 11h02
